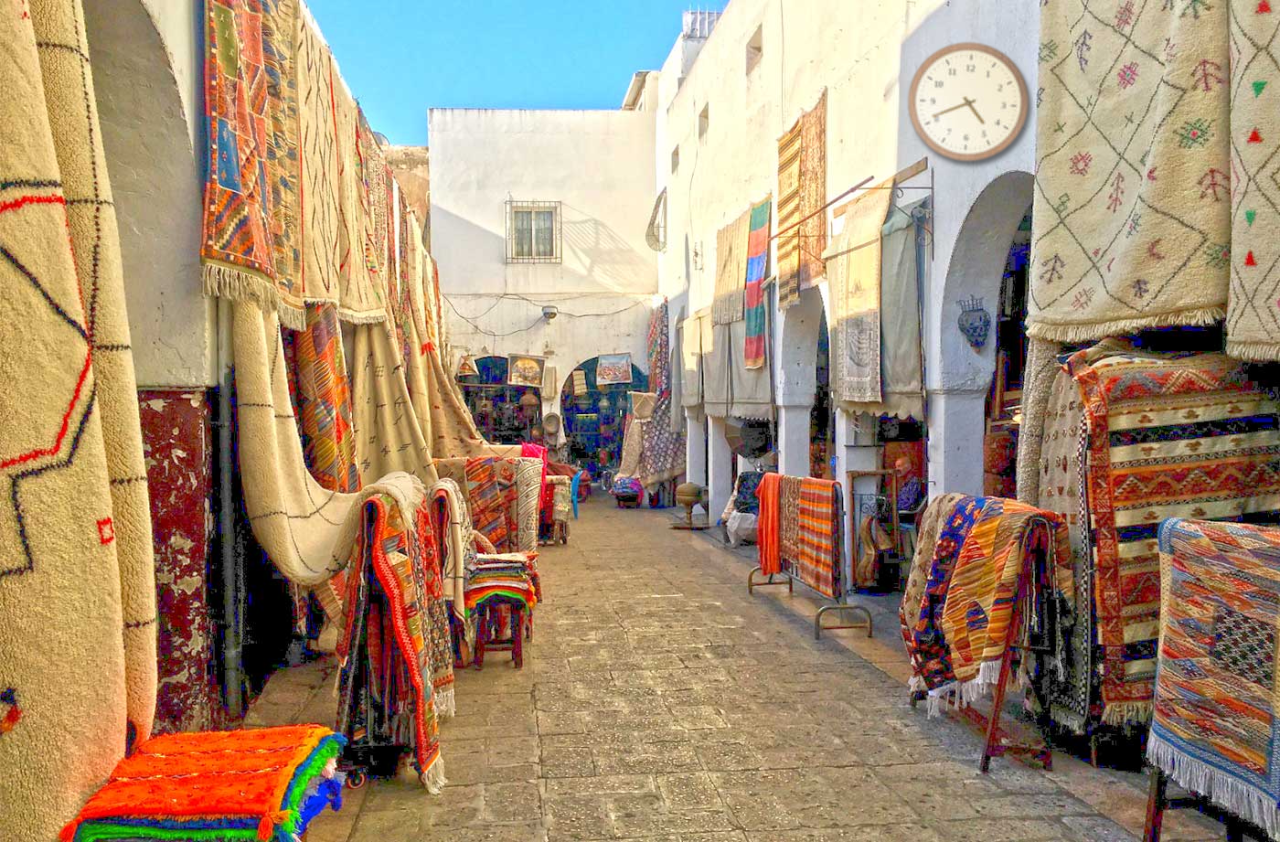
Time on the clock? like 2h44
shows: 4h41
